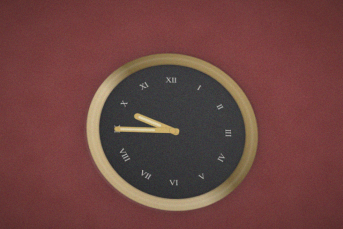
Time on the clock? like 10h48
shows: 9h45
